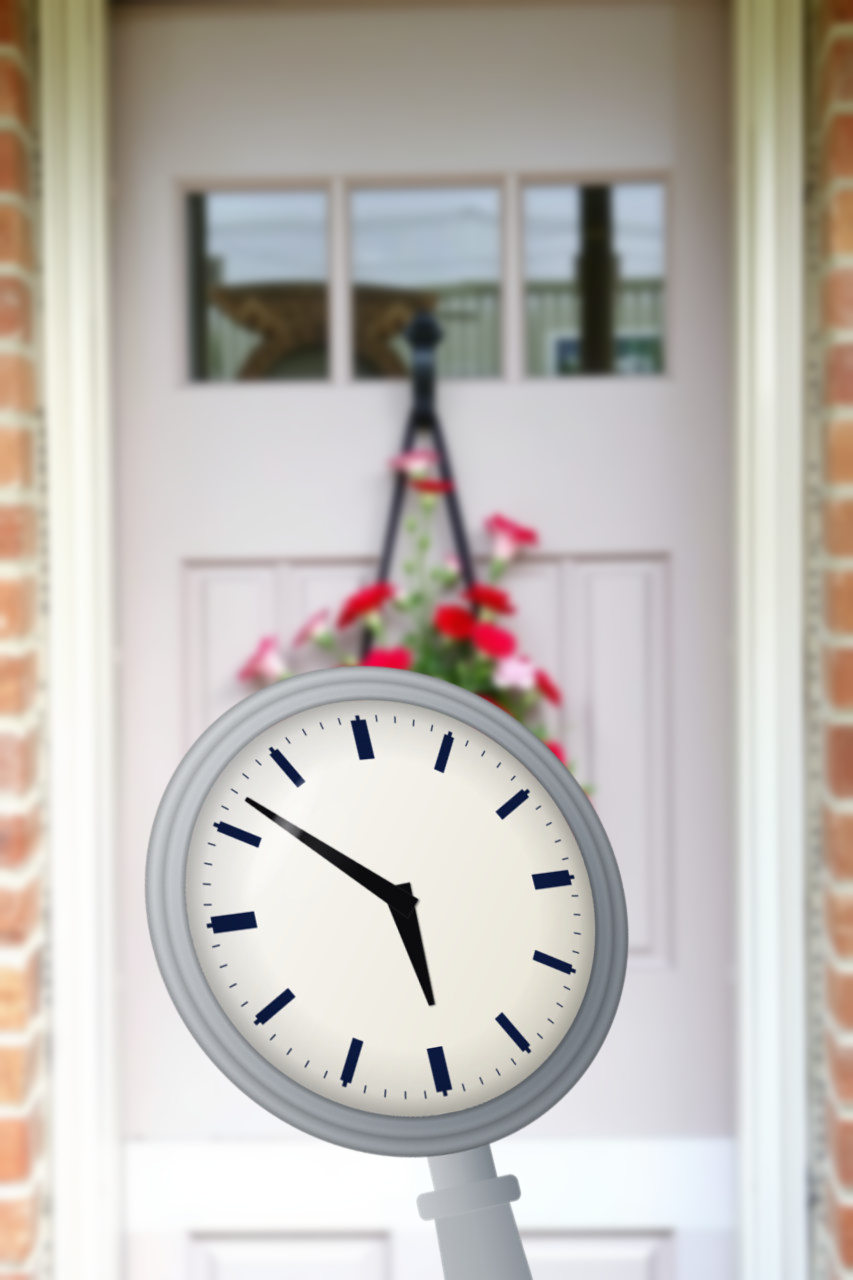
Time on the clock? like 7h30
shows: 5h52
